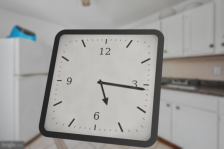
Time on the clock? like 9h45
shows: 5h16
